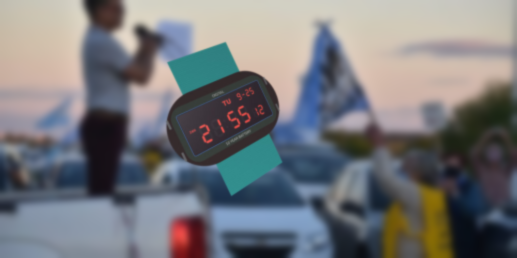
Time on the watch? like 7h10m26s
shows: 21h55m12s
